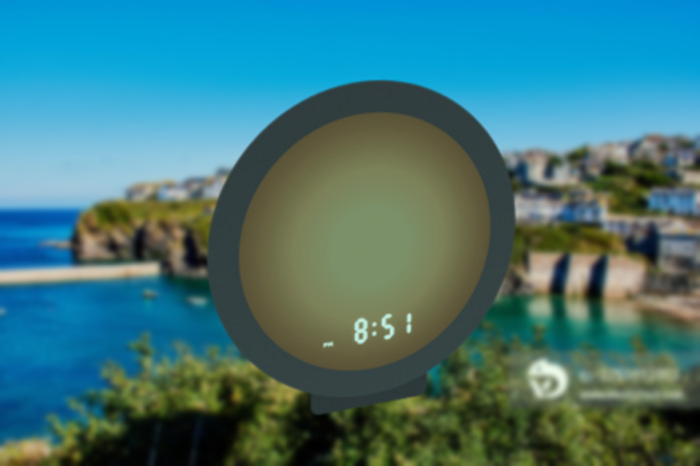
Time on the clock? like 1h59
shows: 8h51
